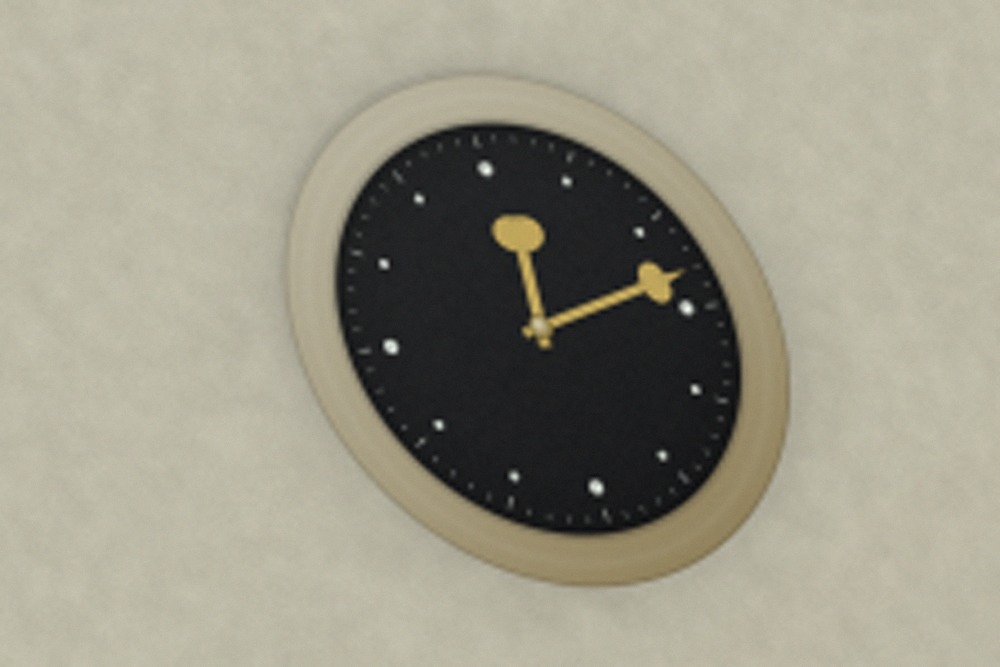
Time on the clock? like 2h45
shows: 12h13
